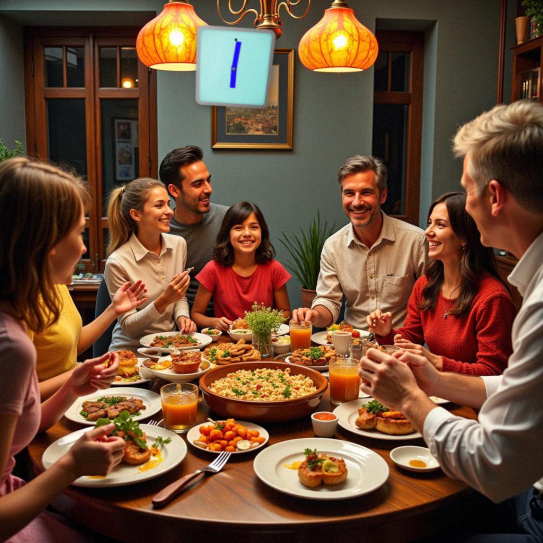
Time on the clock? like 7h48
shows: 6h01
